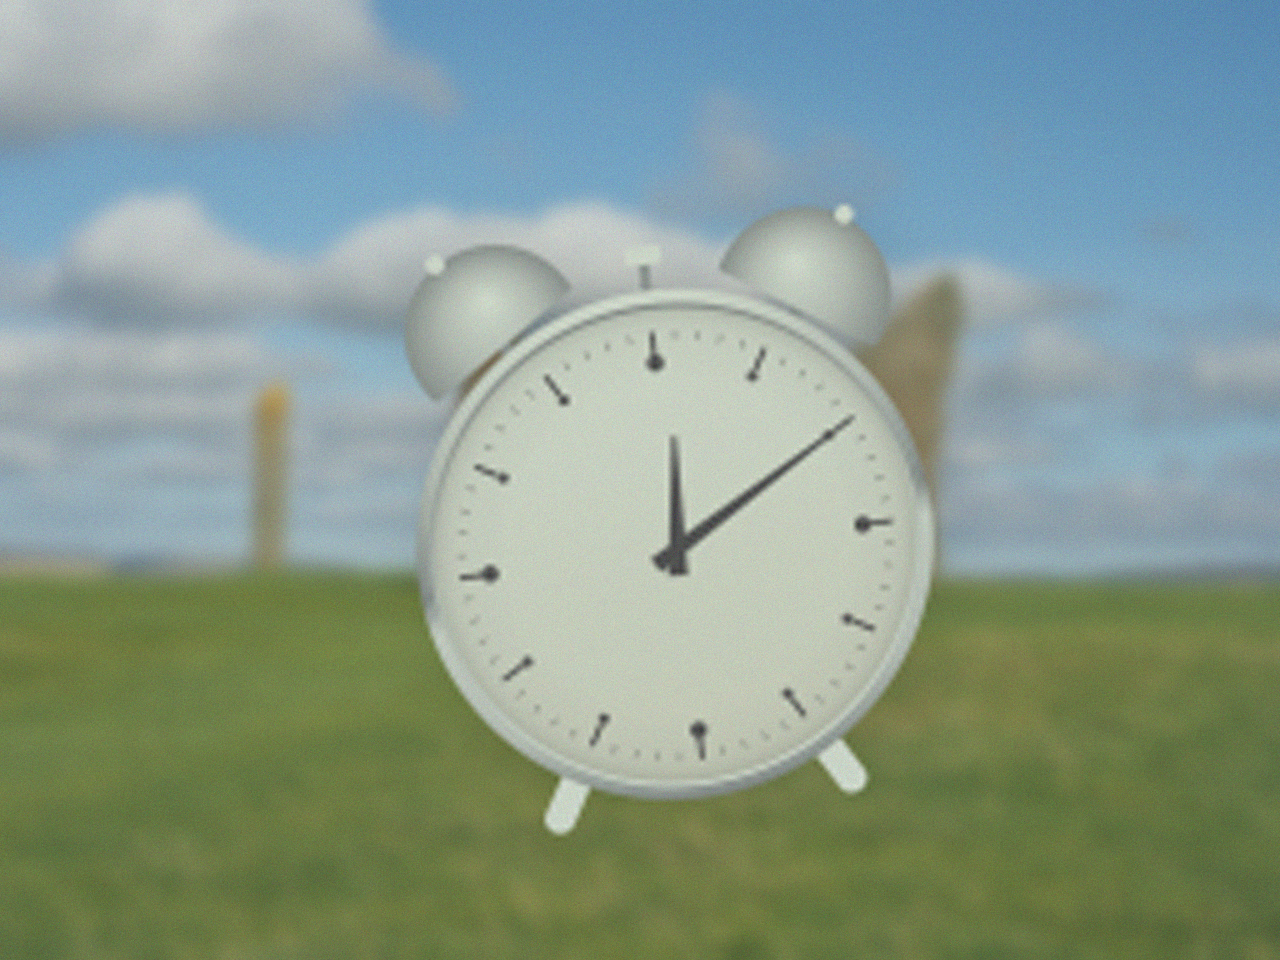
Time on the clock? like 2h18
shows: 12h10
